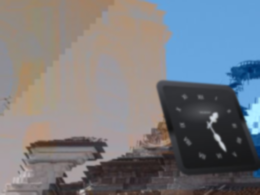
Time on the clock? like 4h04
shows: 1h27
